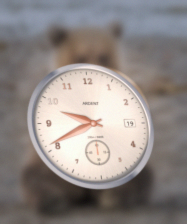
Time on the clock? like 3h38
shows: 9h41
